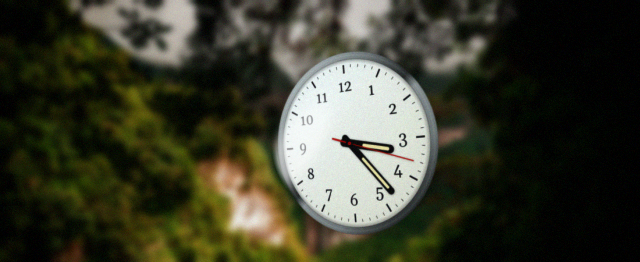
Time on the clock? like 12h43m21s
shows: 3h23m18s
